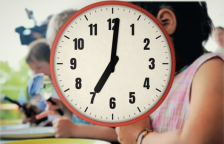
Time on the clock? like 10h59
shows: 7h01
